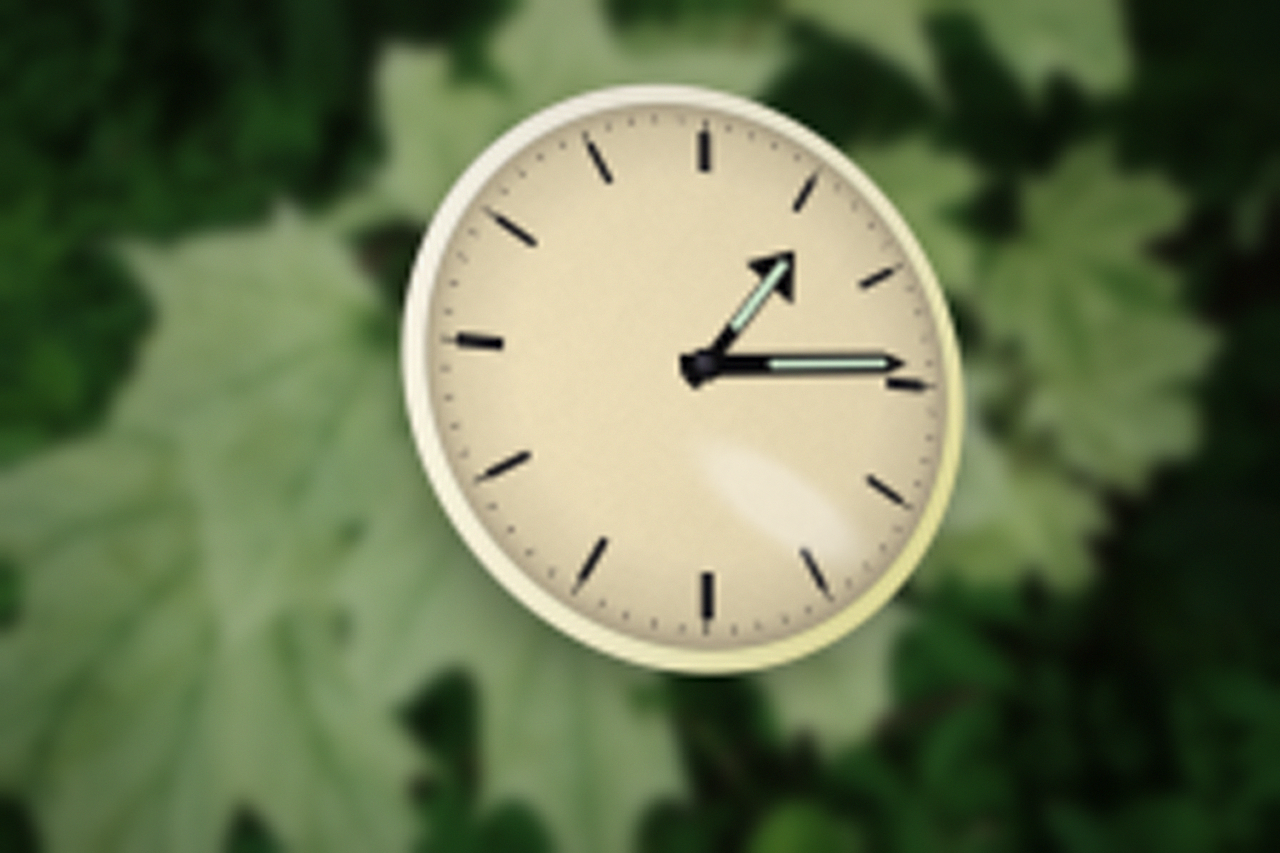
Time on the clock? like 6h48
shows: 1h14
